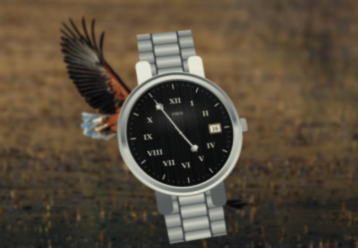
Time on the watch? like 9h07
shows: 4h55
